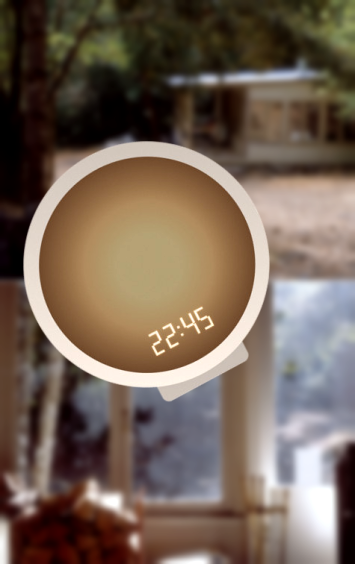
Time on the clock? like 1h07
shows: 22h45
